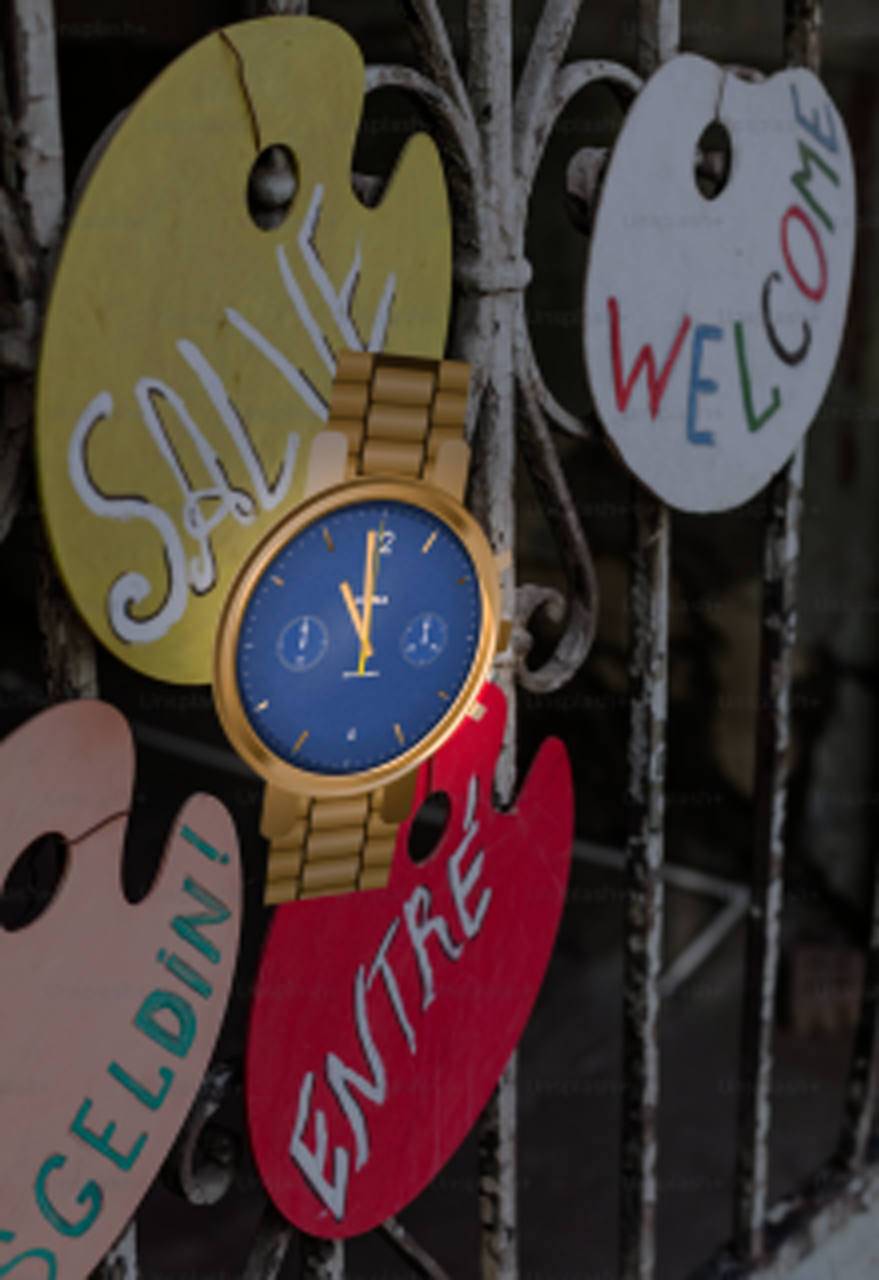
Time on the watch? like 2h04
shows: 10h59
